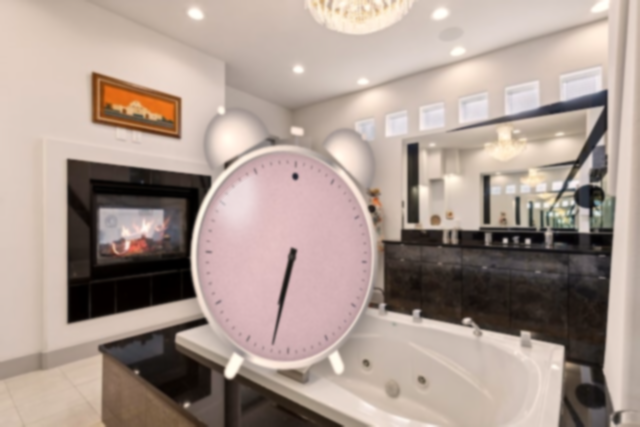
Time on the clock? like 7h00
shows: 6h32
